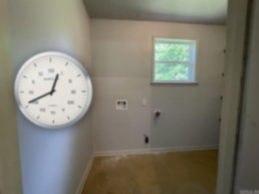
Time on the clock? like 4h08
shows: 12h41
